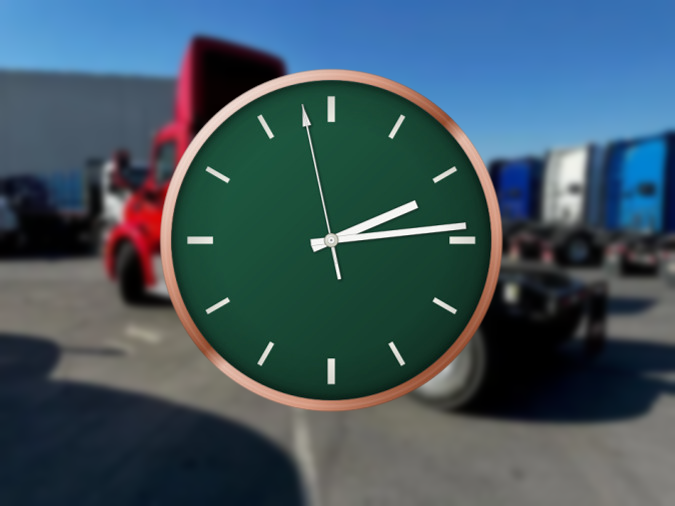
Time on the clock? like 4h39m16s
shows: 2h13m58s
